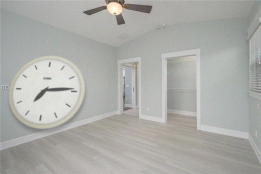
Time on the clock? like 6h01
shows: 7h14
